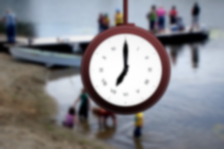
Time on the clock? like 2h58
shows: 7h00
